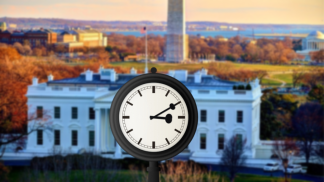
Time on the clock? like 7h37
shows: 3h10
